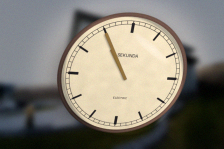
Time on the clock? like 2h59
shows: 10h55
